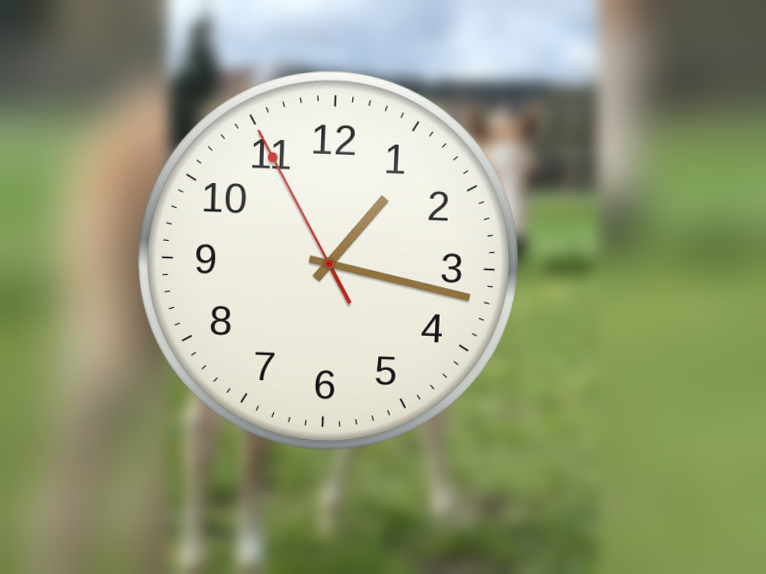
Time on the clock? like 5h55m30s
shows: 1h16m55s
